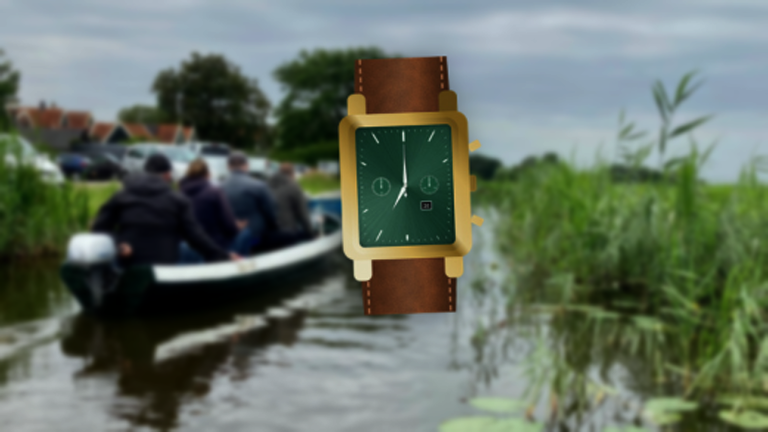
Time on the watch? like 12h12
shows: 7h00
